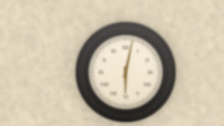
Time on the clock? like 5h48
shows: 6h02
